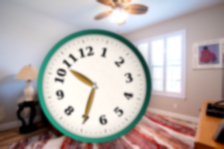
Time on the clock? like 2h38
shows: 10h35
